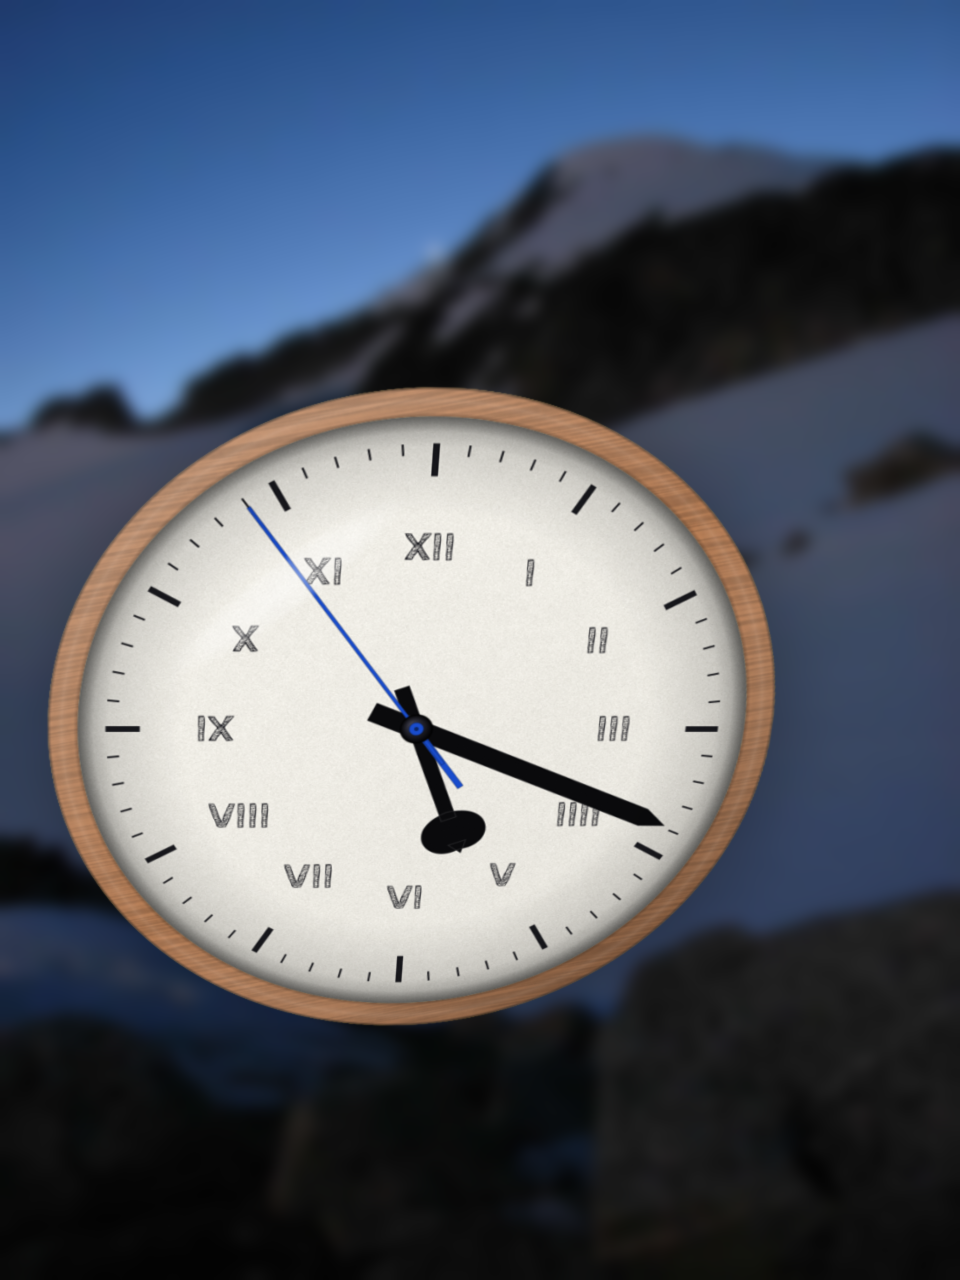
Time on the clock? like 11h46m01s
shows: 5h18m54s
